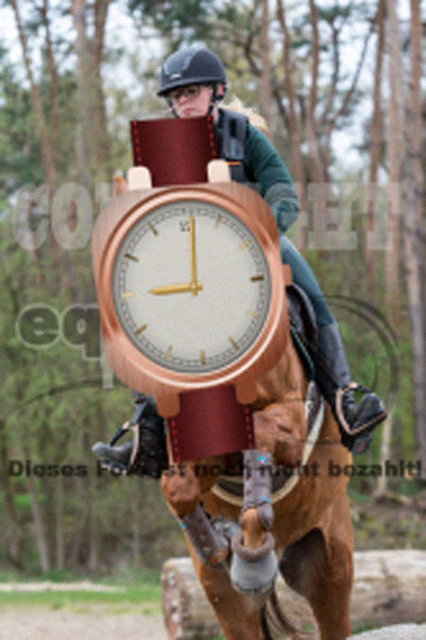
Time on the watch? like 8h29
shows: 9h01
